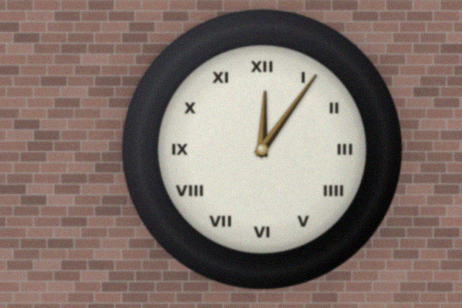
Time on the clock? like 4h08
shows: 12h06
